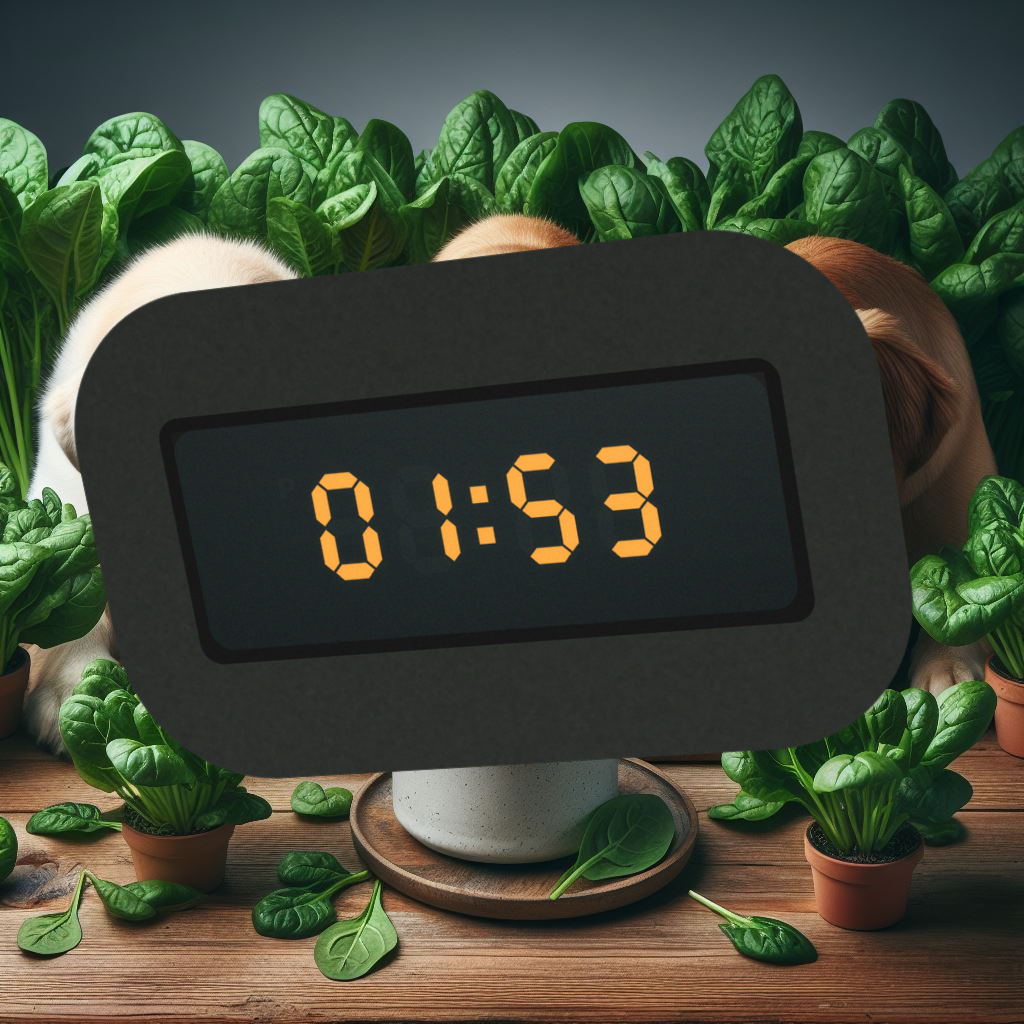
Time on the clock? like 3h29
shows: 1h53
